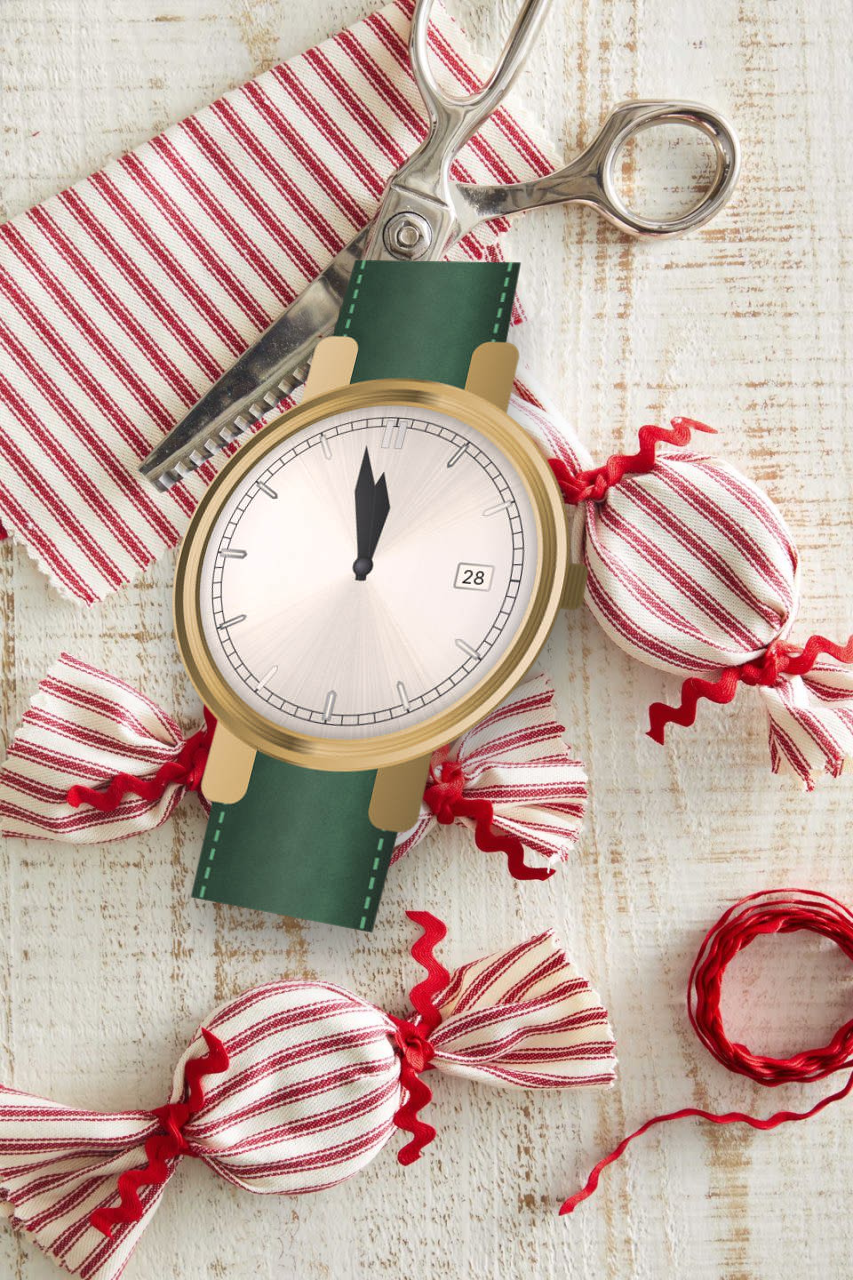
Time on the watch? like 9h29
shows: 11h58
